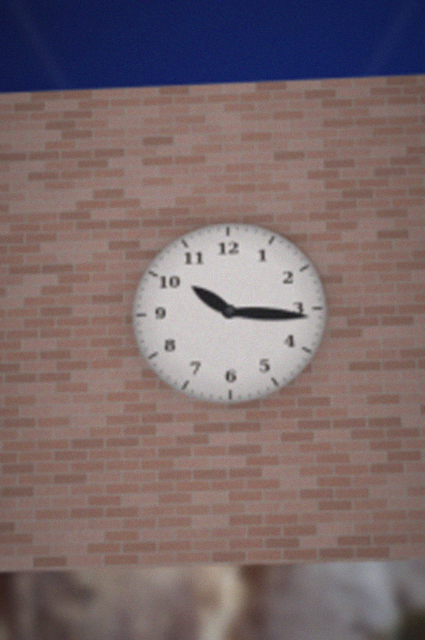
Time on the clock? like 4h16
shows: 10h16
